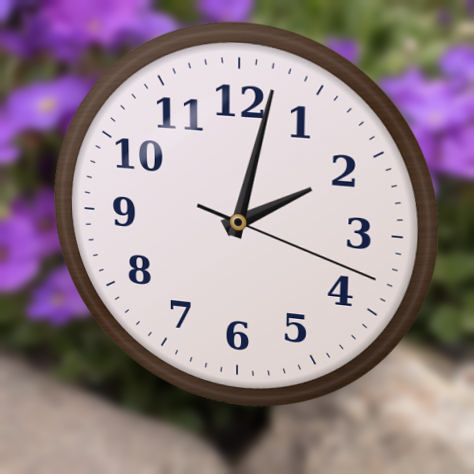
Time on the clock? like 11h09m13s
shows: 2h02m18s
